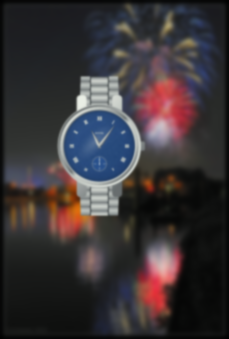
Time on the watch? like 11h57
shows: 11h06
